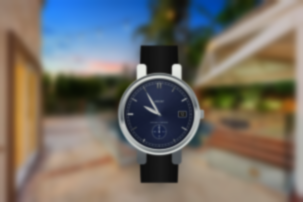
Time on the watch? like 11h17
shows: 9h55
